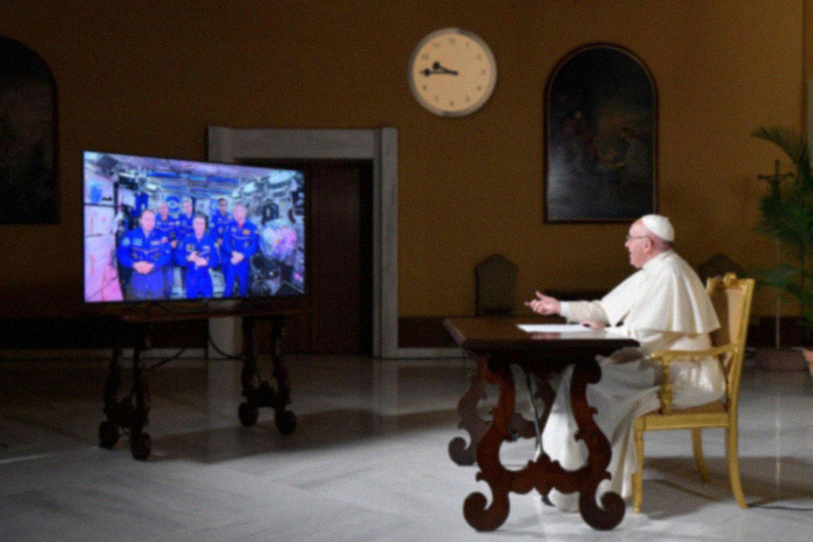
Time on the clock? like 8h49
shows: 9h45
